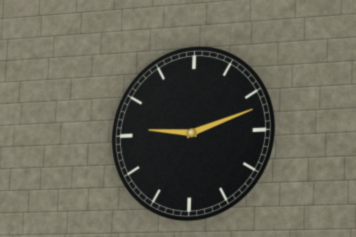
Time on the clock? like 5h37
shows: 9h12
